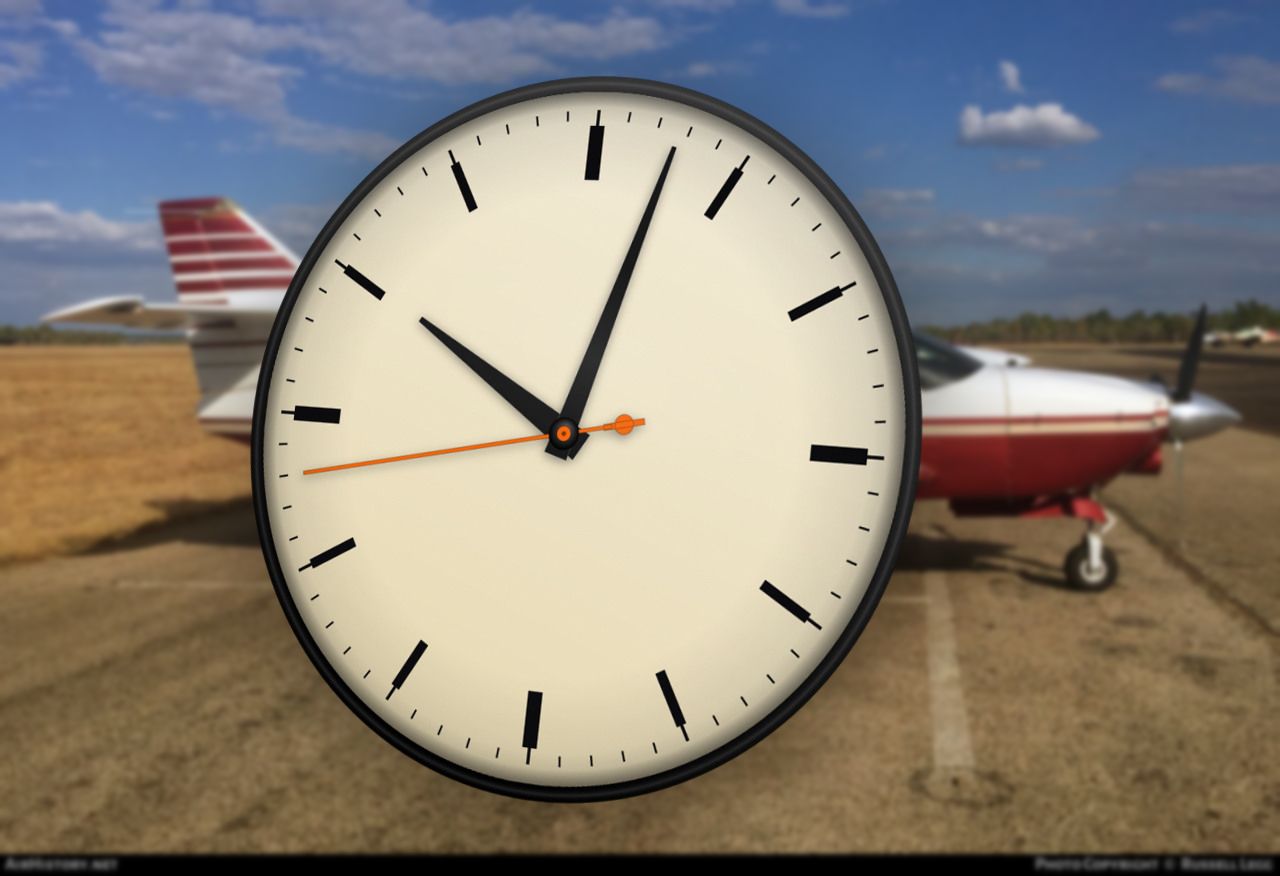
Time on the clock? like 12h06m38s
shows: 10h02m43s
